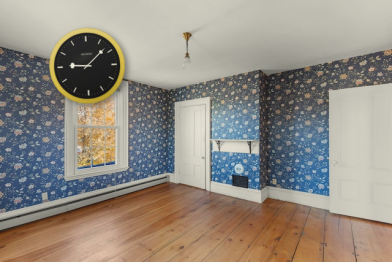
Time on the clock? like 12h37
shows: 9h08
